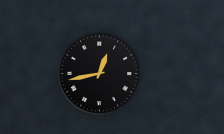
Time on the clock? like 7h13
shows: 12h43
